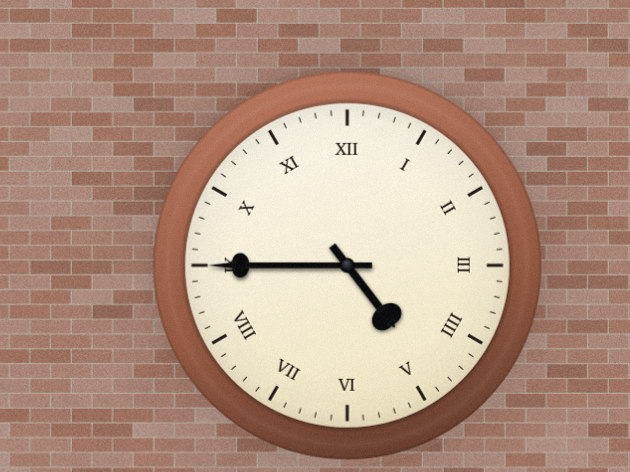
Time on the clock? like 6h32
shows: 4h45
